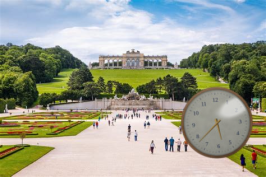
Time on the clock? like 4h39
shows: 5h38
